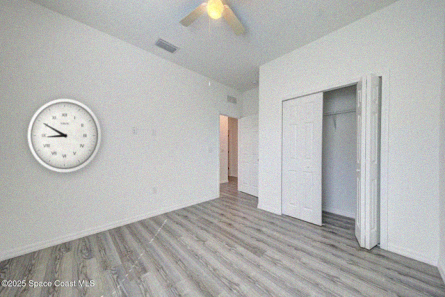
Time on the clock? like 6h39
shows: 8h50
